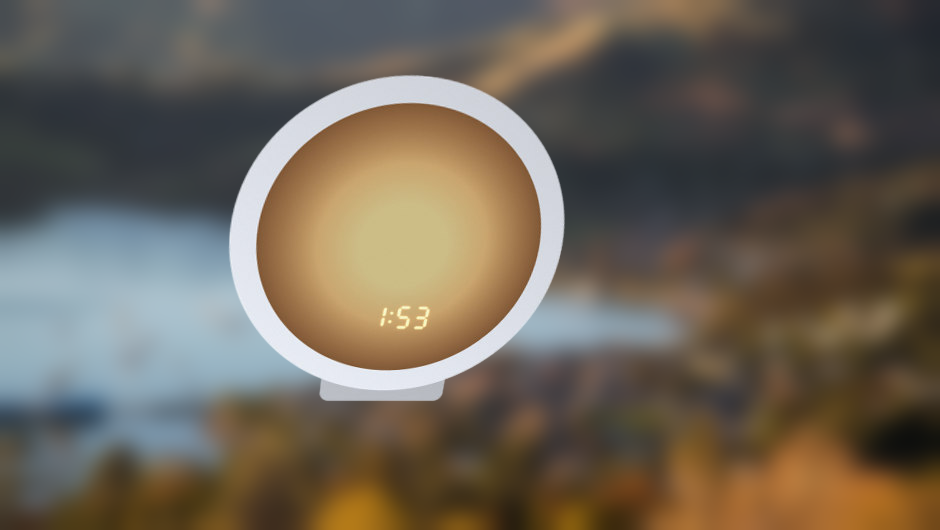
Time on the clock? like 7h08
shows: 1h53
